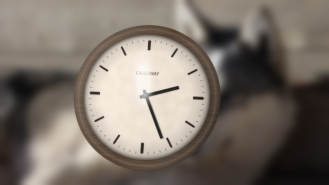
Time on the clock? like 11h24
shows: 2h26
